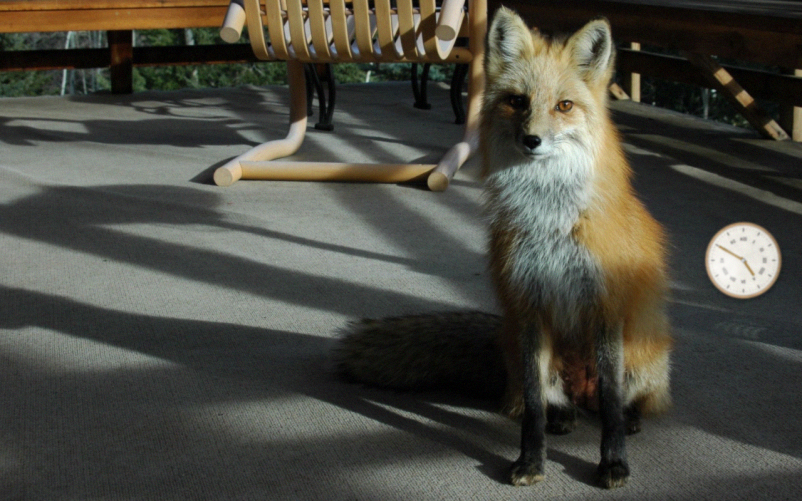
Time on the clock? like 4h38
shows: 4h50
